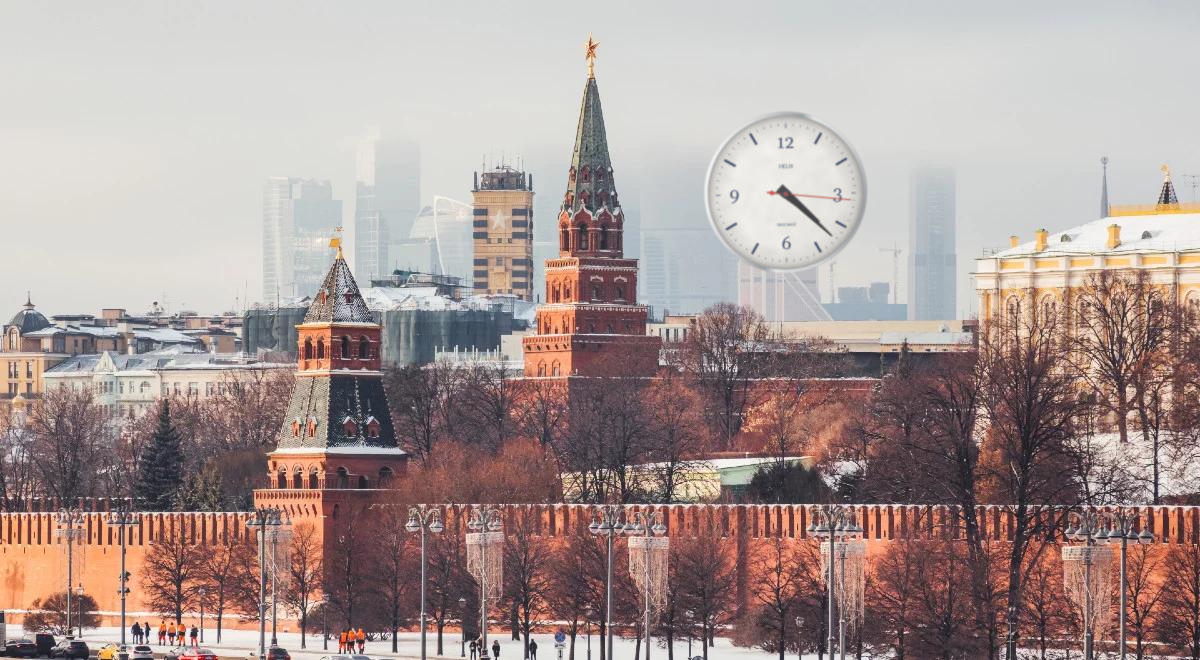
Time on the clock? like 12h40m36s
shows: 4h22m16s
